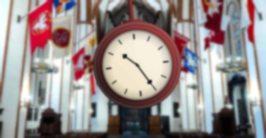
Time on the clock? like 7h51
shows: 10h25
